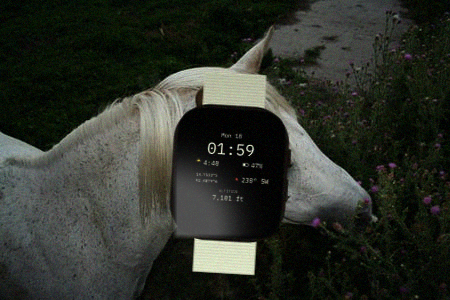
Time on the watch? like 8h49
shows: 1h59
